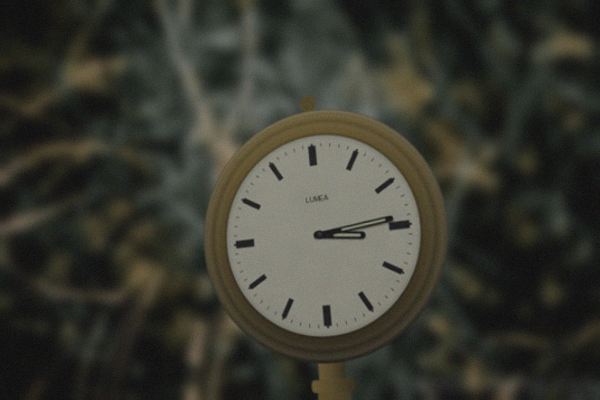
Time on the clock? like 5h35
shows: 3h14
